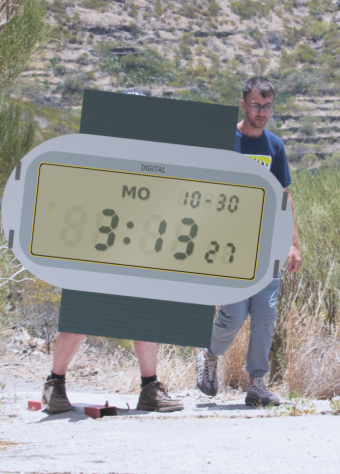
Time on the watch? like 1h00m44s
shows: 3h13m27s
